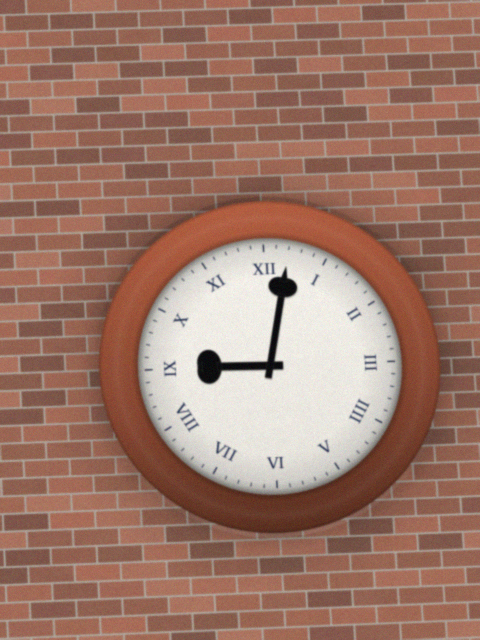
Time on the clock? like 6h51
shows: 9h02
